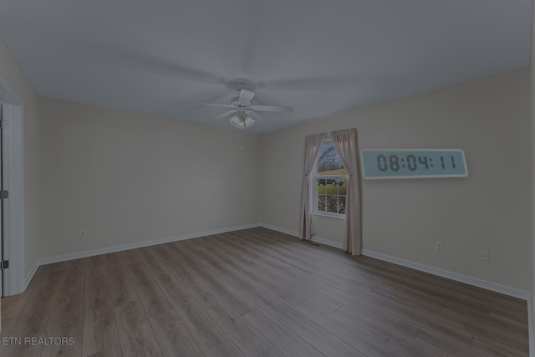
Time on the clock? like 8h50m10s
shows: 8h04m11s
